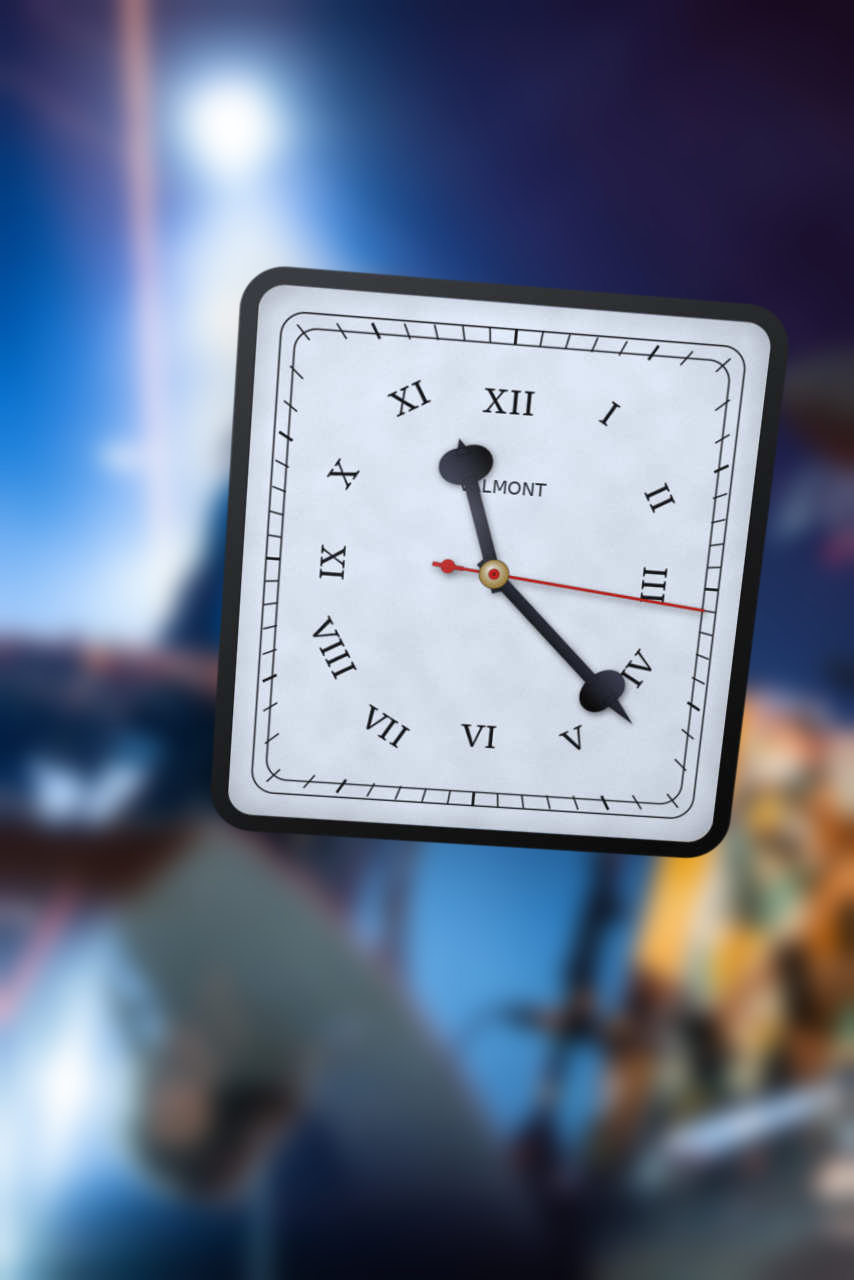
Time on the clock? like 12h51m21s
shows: 11h22m16s
